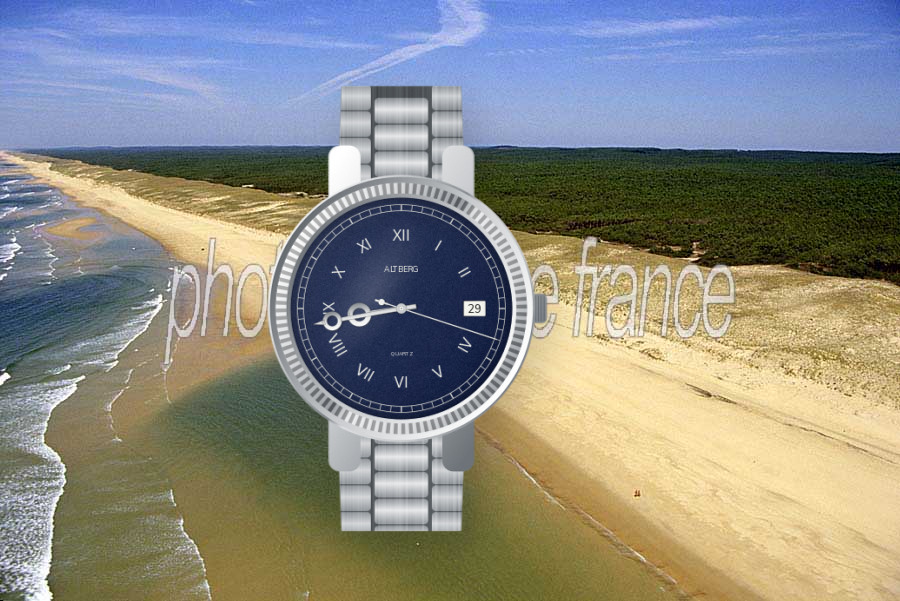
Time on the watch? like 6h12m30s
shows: 8h43m18s
